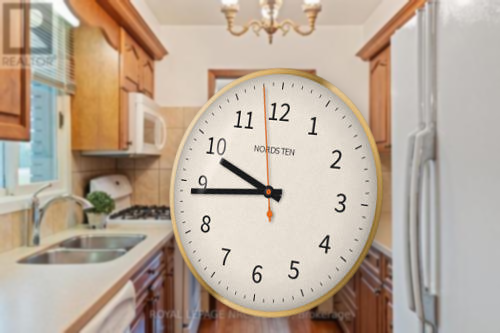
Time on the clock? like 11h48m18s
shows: 9h43m58s
